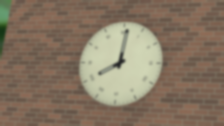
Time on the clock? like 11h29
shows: 8h01
